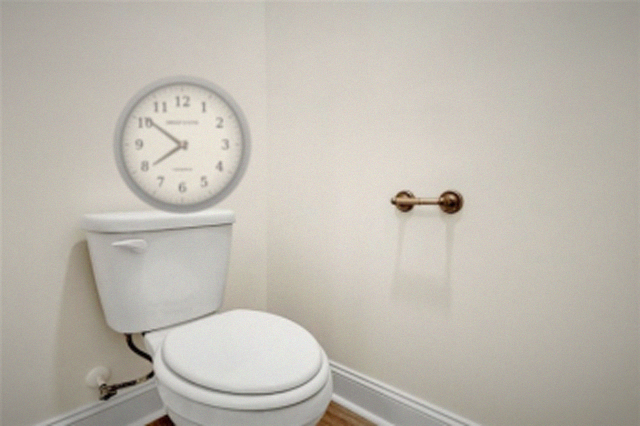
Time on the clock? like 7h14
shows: 7h51
